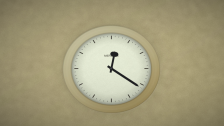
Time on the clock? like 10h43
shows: 12h21
